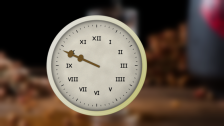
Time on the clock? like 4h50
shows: 9h49
